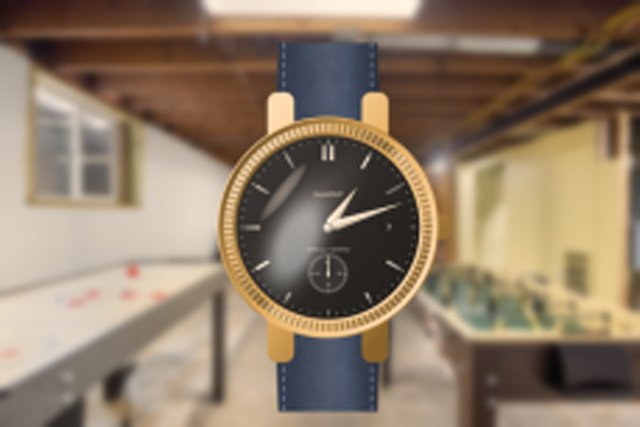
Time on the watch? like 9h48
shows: 1h12
